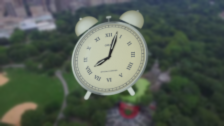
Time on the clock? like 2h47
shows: 8h03
